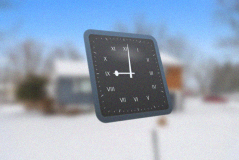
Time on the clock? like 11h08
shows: 9h01
